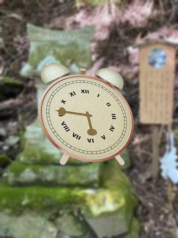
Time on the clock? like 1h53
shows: 5h46
